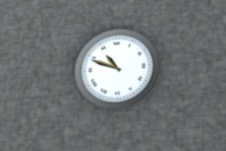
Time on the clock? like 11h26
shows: 10h49
